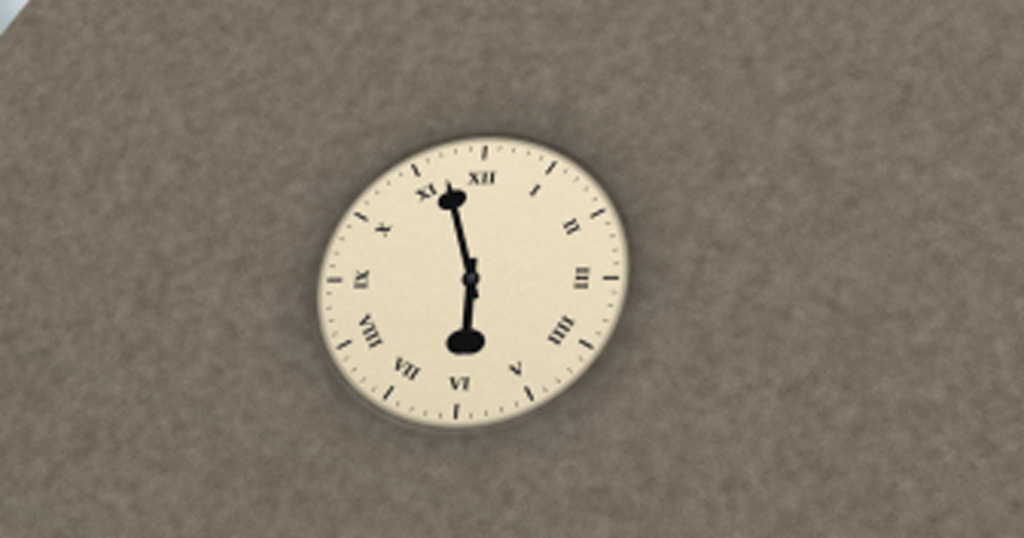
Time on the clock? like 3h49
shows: 5h57
